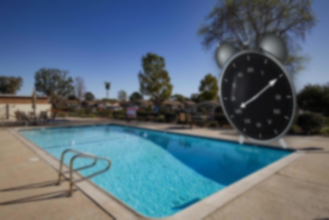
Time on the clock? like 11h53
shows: 8h10
